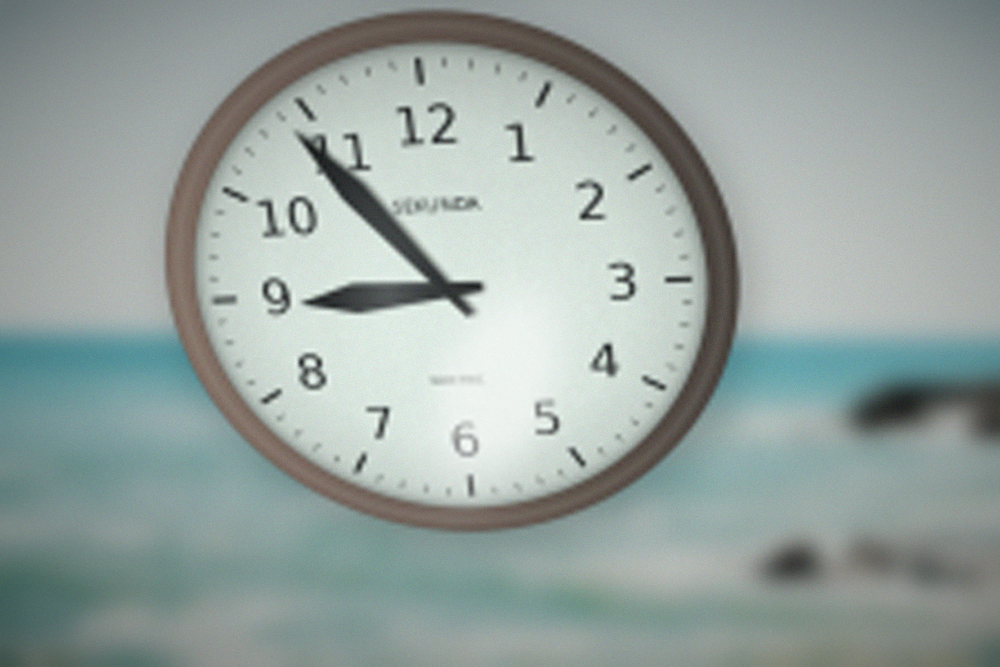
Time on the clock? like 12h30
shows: 8h54
